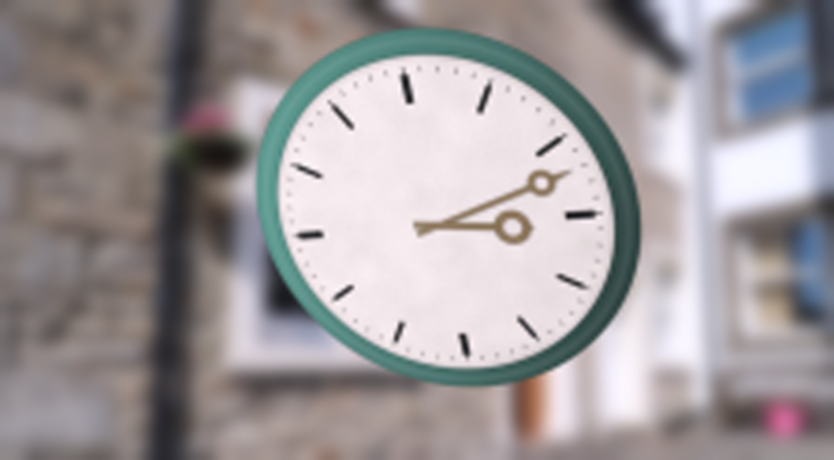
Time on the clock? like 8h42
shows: 3h12
